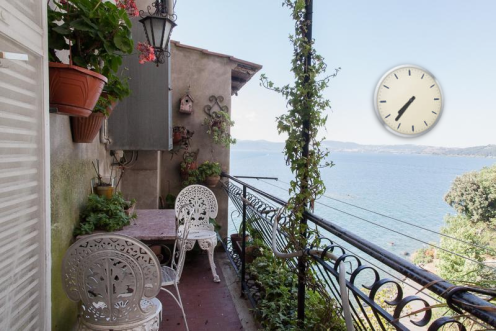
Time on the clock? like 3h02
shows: 7h37
